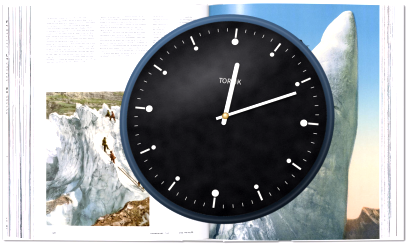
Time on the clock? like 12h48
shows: 12h11
